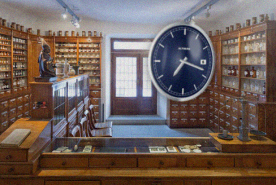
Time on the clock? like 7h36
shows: 7h18
